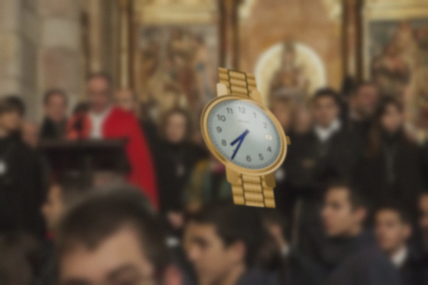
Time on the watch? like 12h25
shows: 7h35
